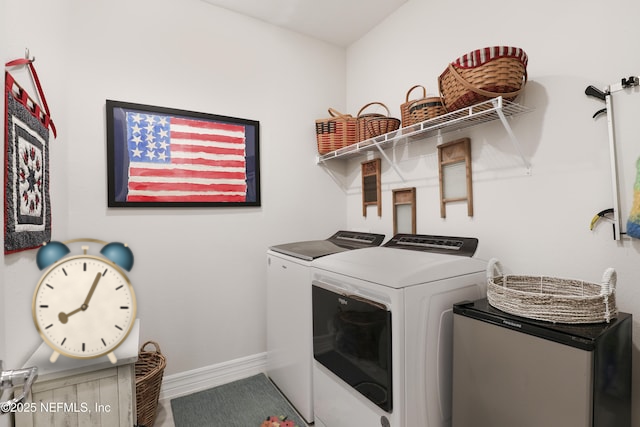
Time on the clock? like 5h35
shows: 8h04
